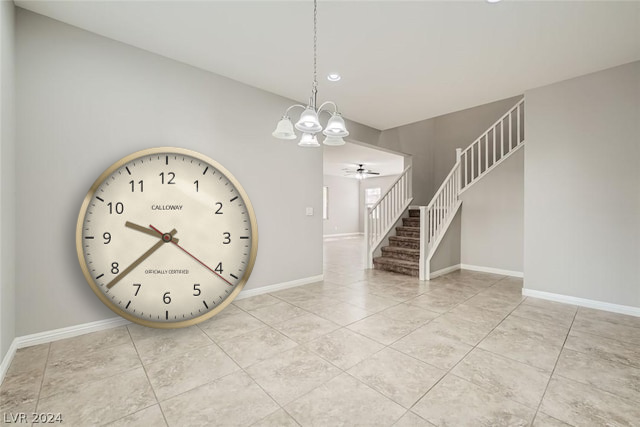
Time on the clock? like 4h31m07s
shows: 9h38m21s
